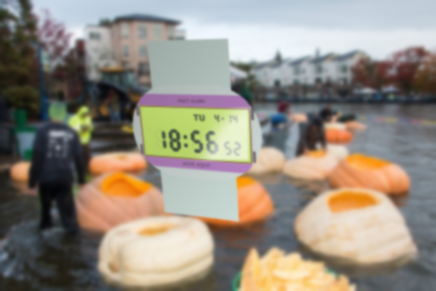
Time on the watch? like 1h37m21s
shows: 18h56m52s
